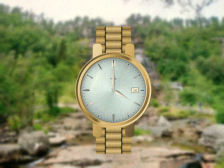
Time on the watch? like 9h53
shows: 4h00
